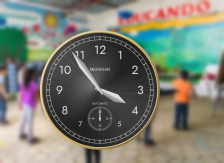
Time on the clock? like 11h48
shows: 3h54
